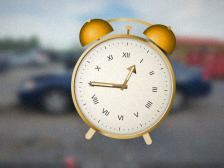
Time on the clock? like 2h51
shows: 12h45
